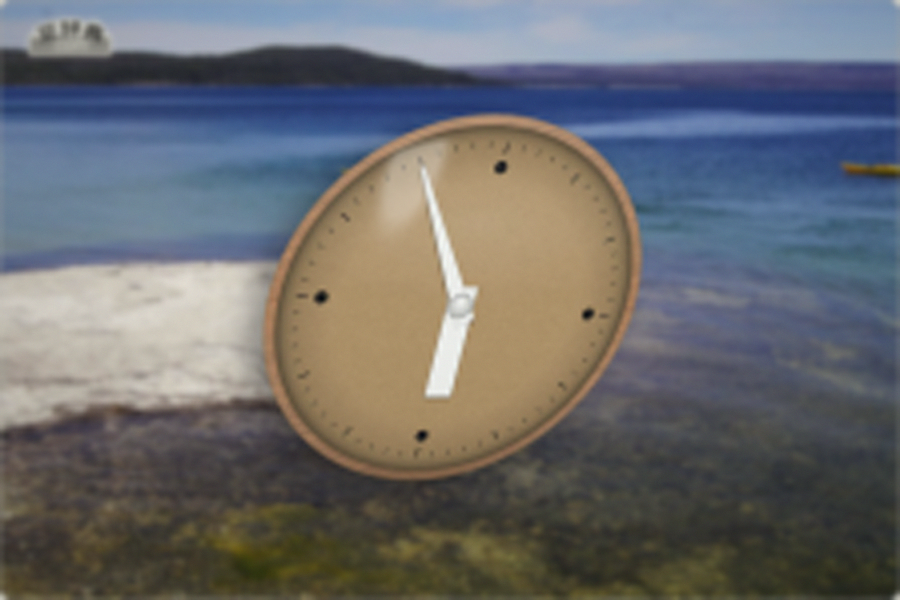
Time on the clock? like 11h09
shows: 5h55
